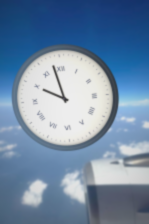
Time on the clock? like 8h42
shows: 9h58
